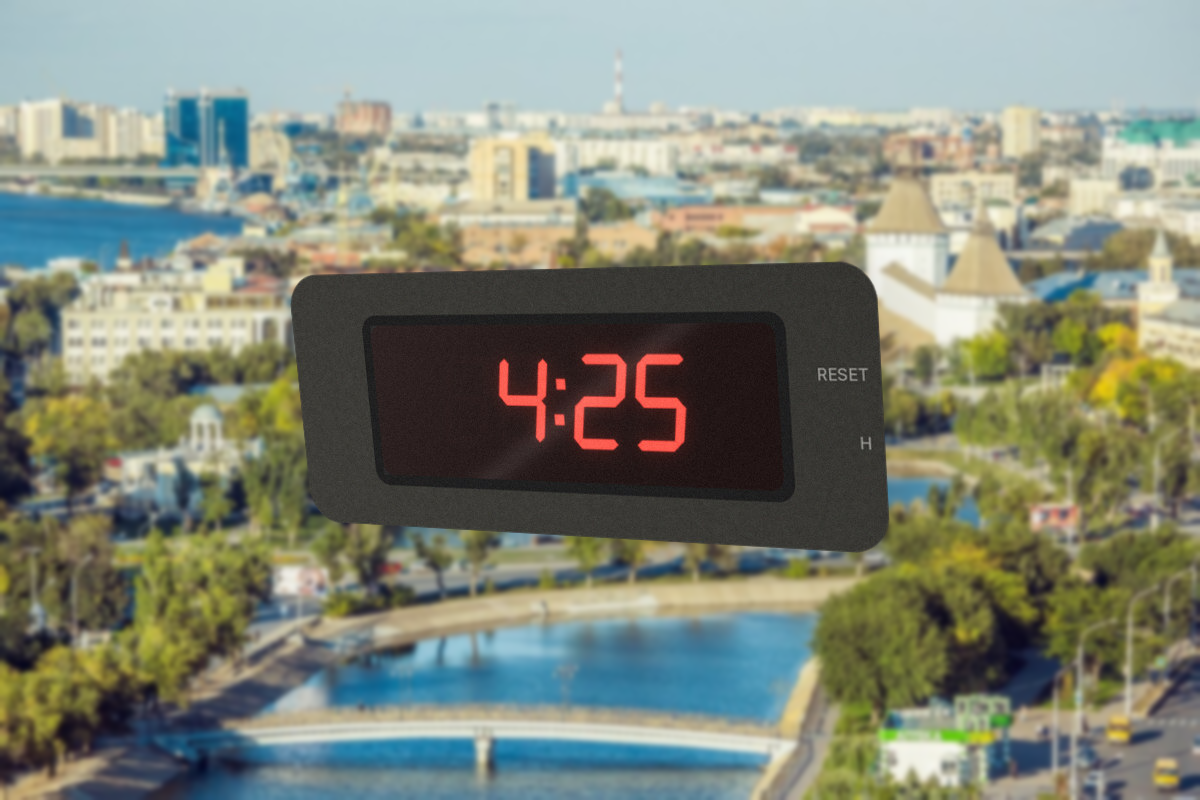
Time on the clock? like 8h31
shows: 4h25
